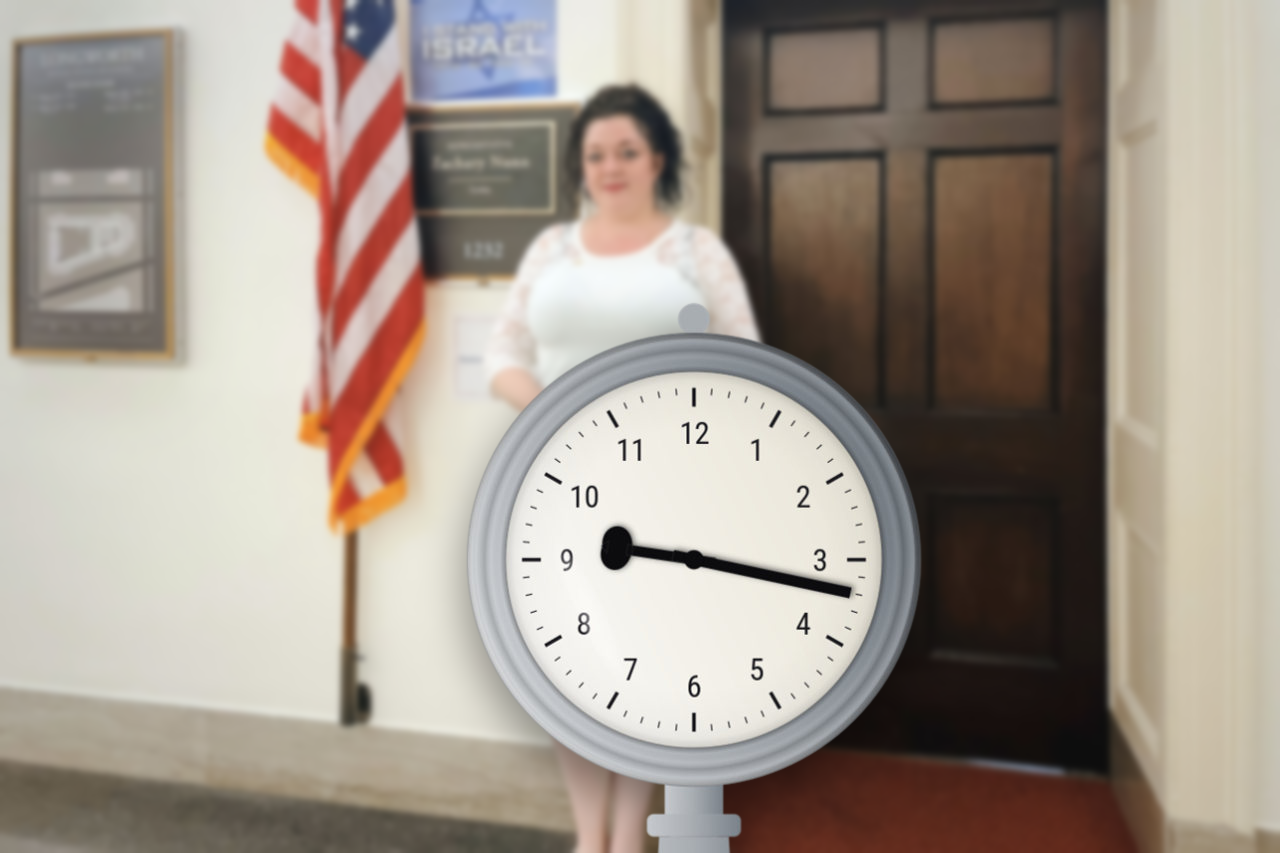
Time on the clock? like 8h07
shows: 9h17
